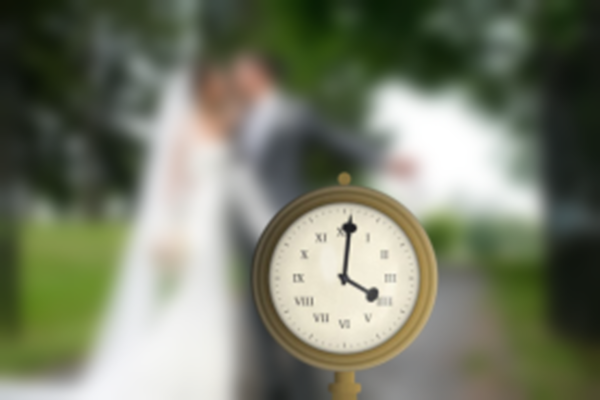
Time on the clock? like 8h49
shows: 4h01
